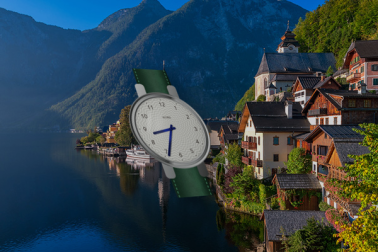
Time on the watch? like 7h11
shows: 8h34
